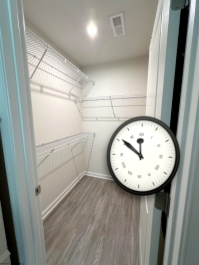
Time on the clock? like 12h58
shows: 11h51
